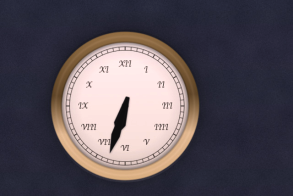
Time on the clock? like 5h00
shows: 6h33
